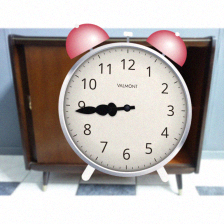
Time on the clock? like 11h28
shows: 8h44
